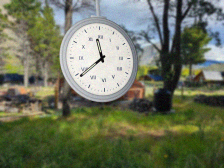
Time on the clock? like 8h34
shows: 11h39
